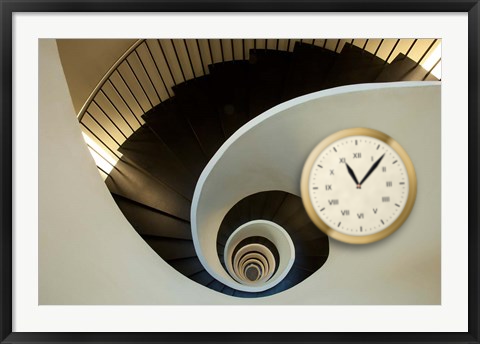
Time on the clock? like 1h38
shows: 11h07
